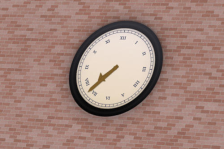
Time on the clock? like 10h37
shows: 7h37
